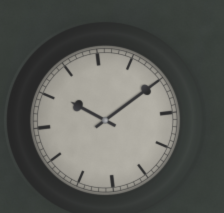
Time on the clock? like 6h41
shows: 10h10
